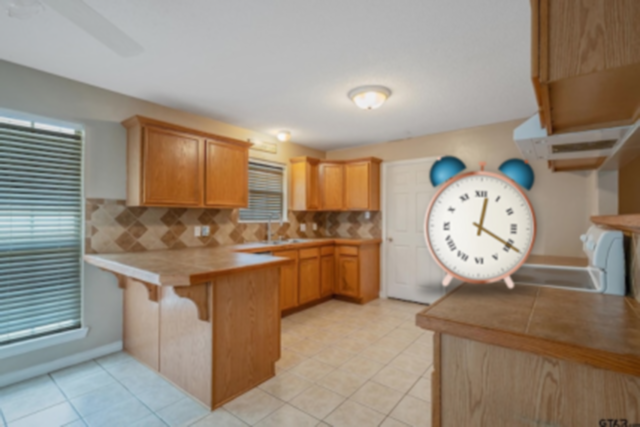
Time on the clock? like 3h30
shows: 12h20
